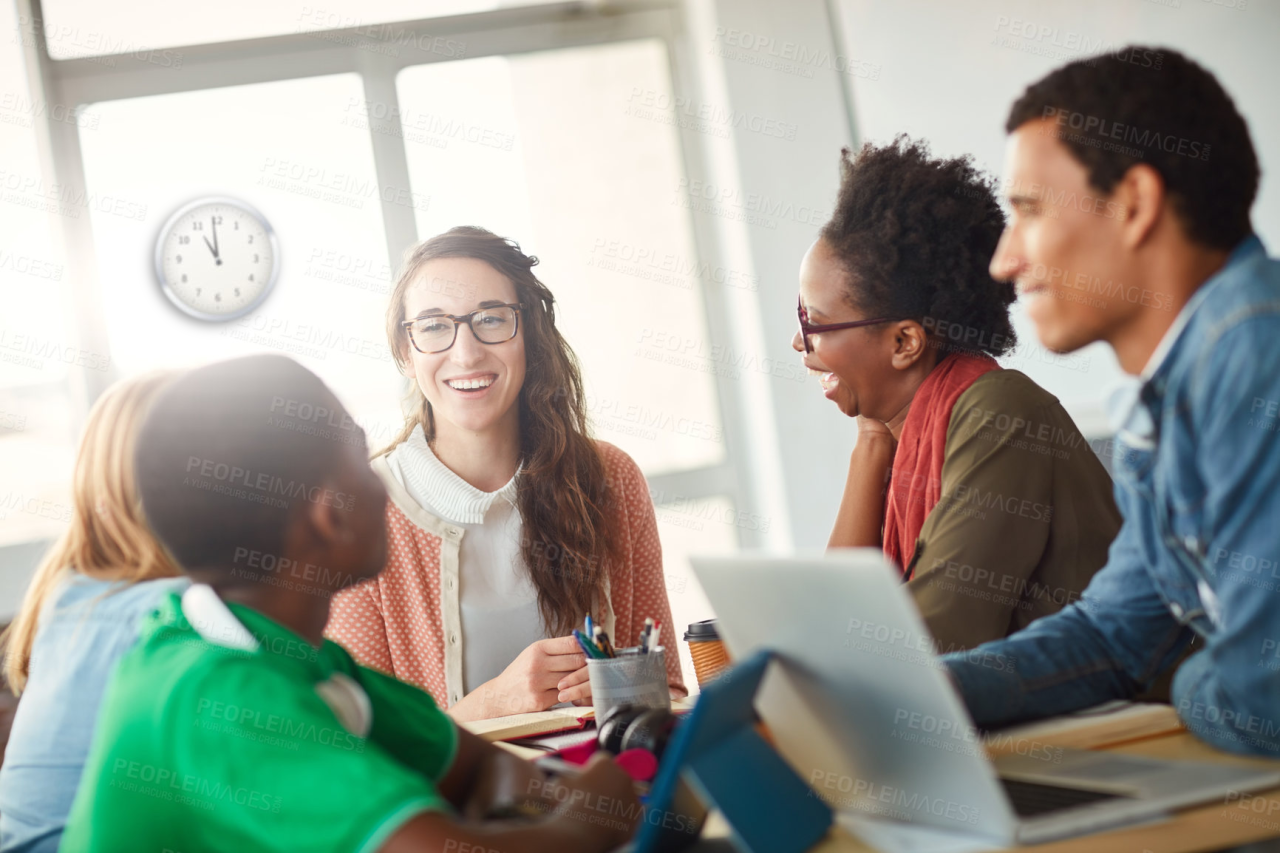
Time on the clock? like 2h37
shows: 10h59
